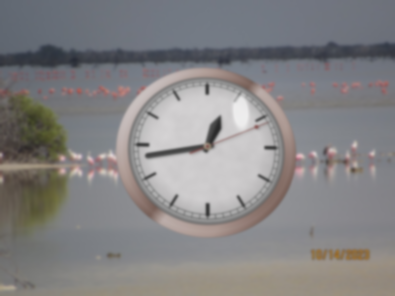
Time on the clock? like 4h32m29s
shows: 12h43m11s
